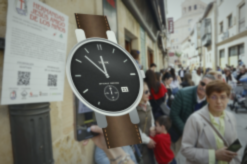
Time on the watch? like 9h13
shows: 11h53
